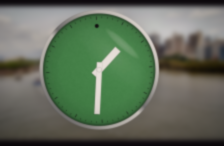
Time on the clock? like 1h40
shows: 1h31
